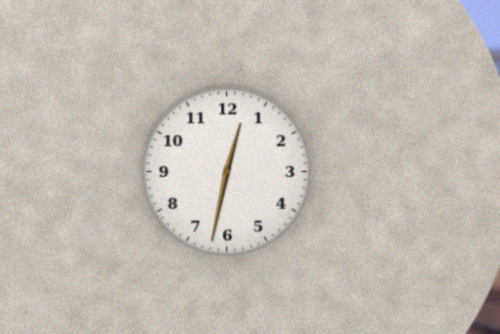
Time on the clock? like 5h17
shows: 12h32
